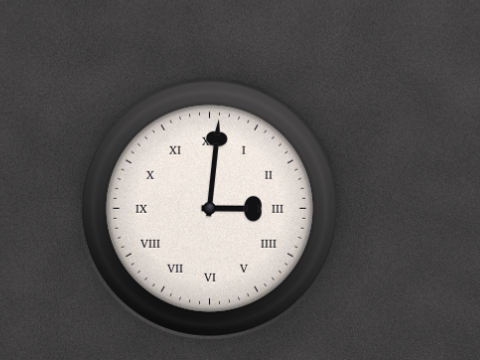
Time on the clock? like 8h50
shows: 3h01
